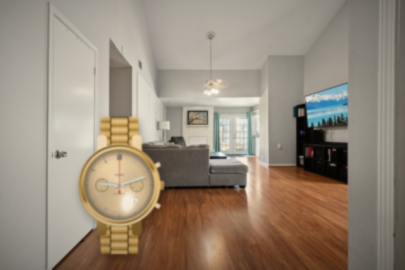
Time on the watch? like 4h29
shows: 9h12
